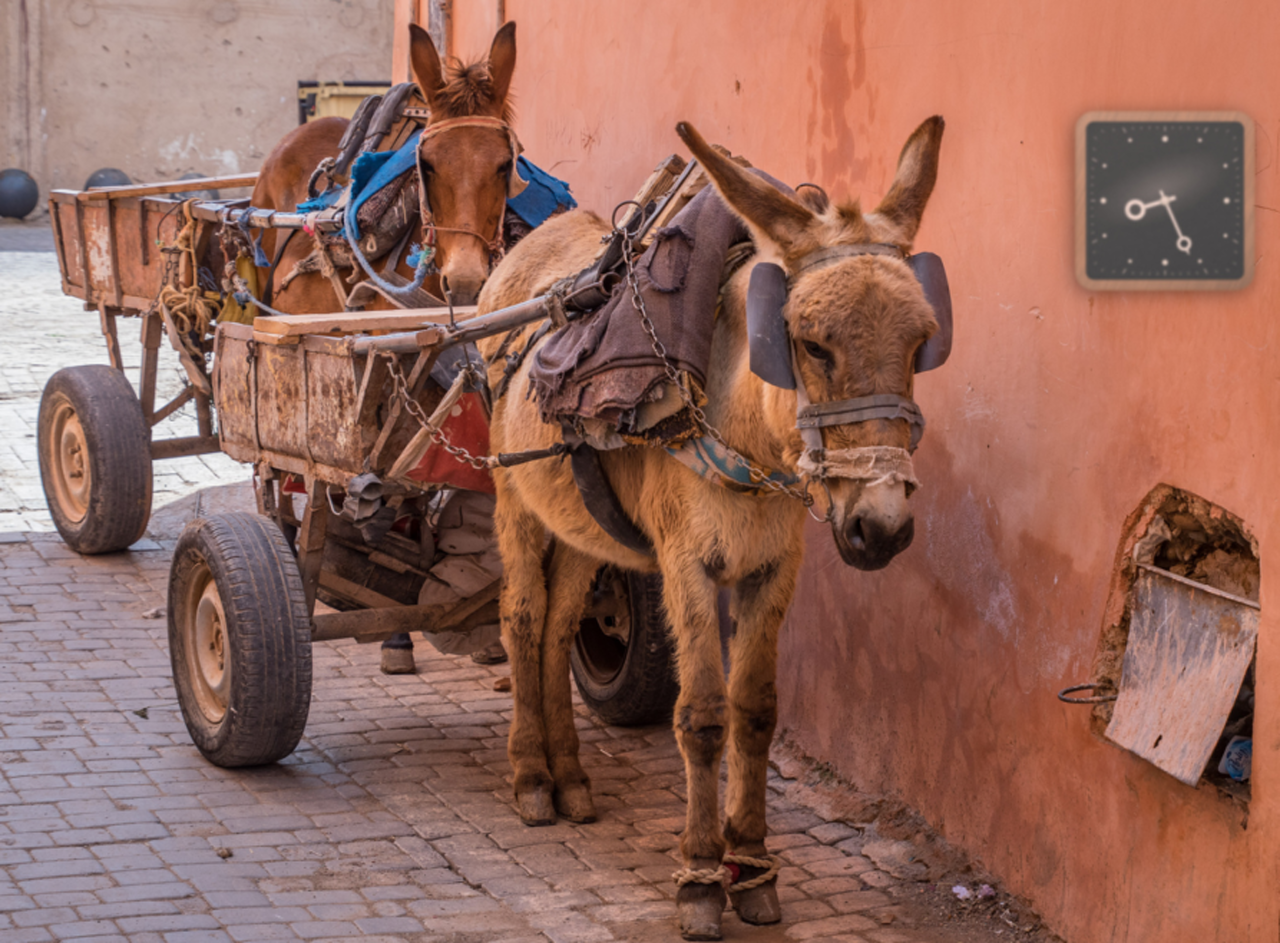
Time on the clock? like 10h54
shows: 8h26
